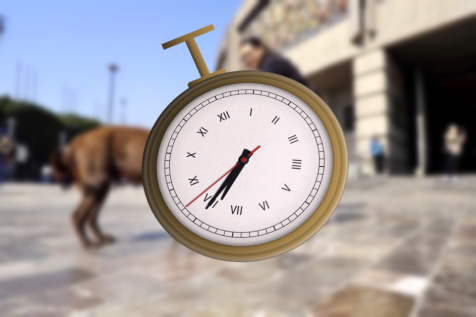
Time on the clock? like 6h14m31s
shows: 7h39m42s
